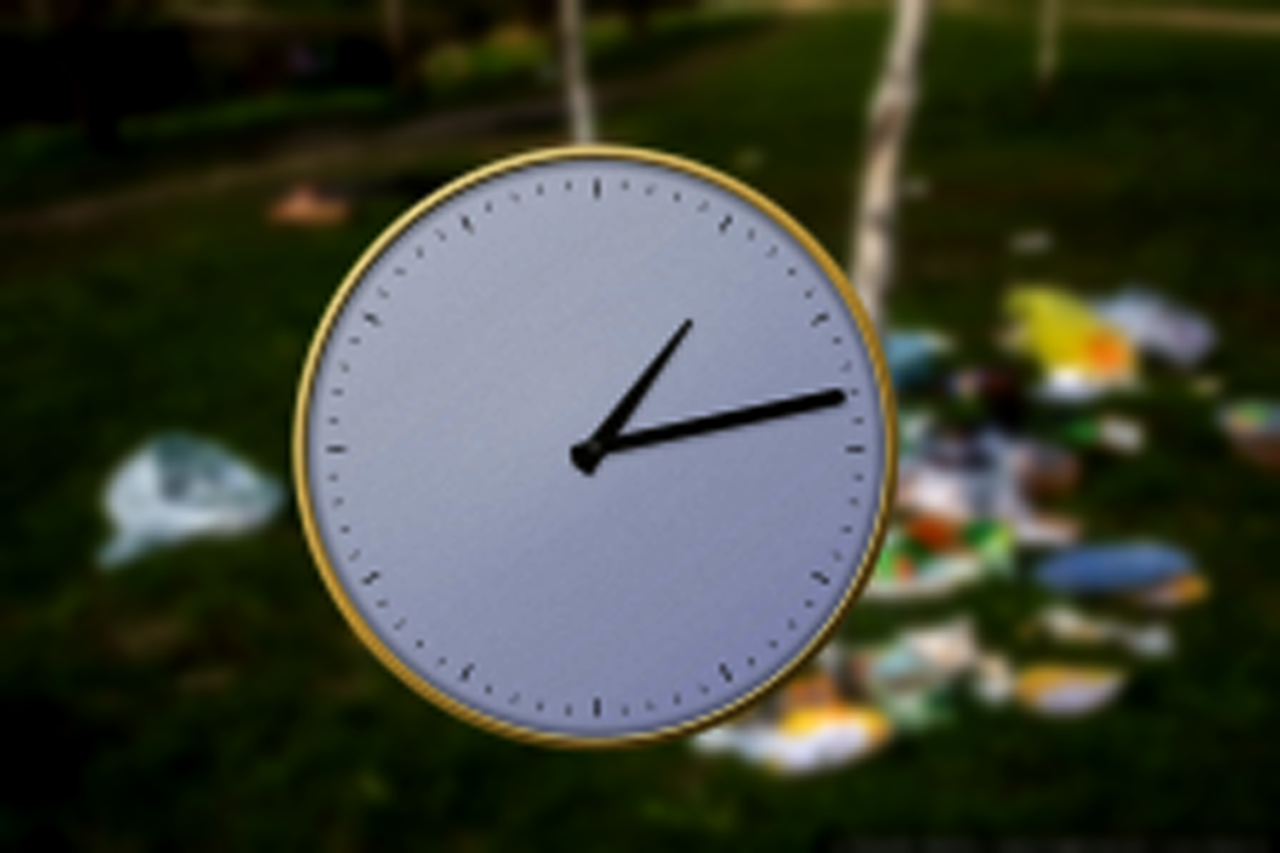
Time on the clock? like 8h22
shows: 1h13
